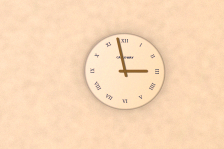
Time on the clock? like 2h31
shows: 2h58
